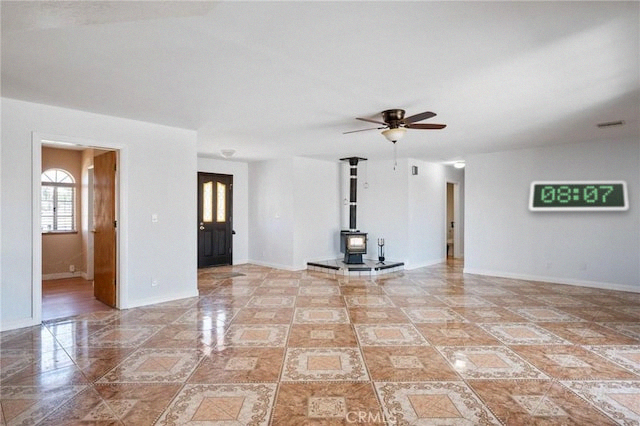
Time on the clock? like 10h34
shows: 8h07
